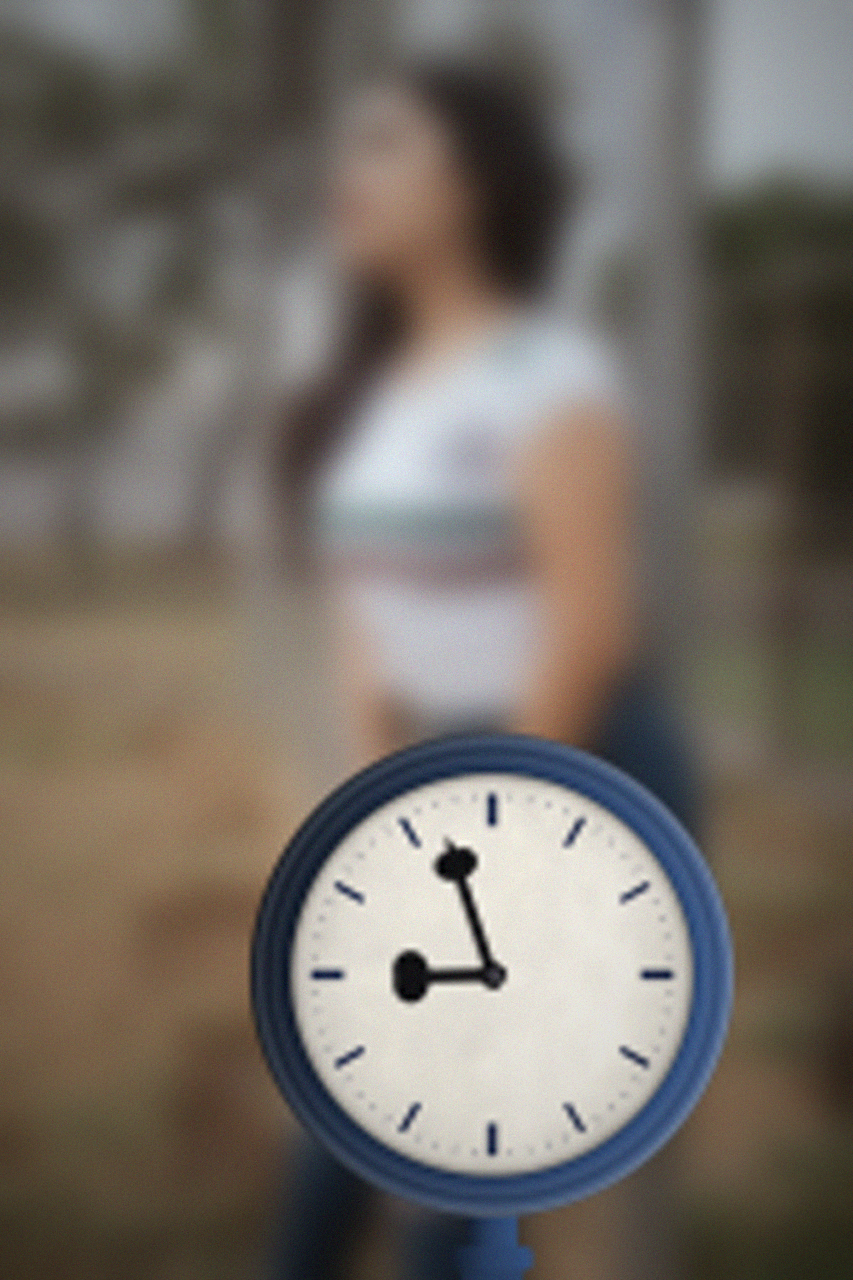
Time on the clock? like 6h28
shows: 8h57
